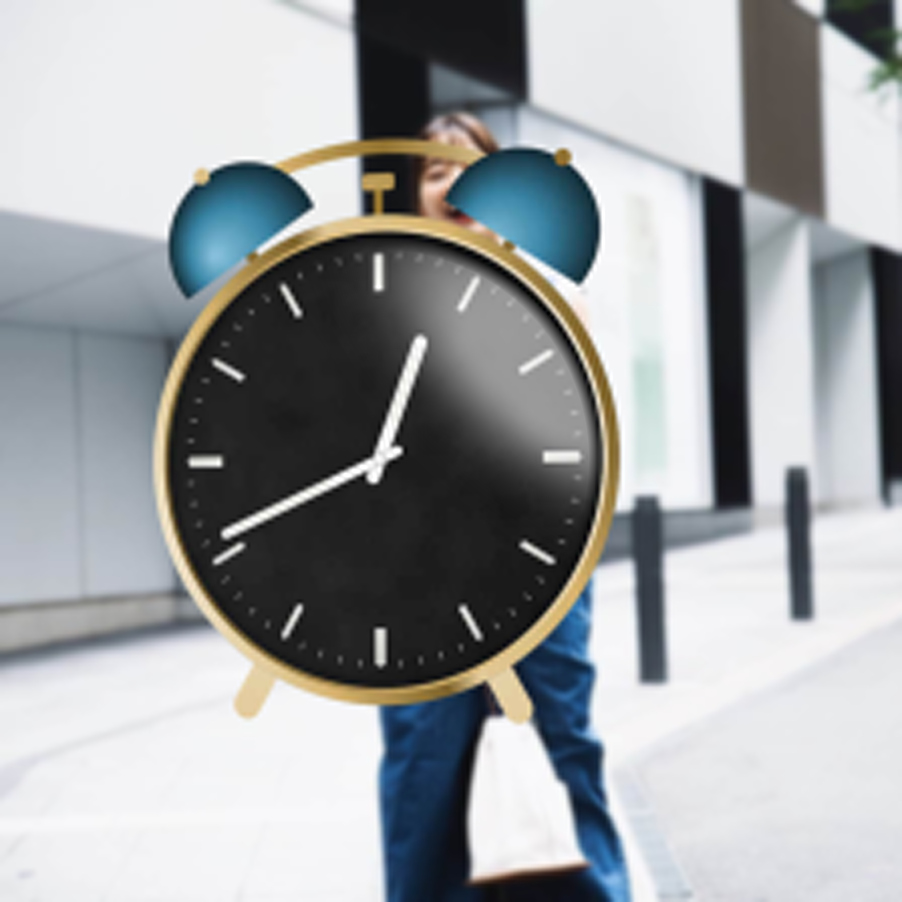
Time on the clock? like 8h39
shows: 12h41
